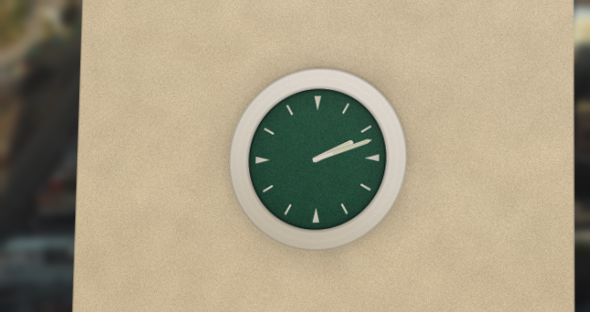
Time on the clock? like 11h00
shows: 2h12
